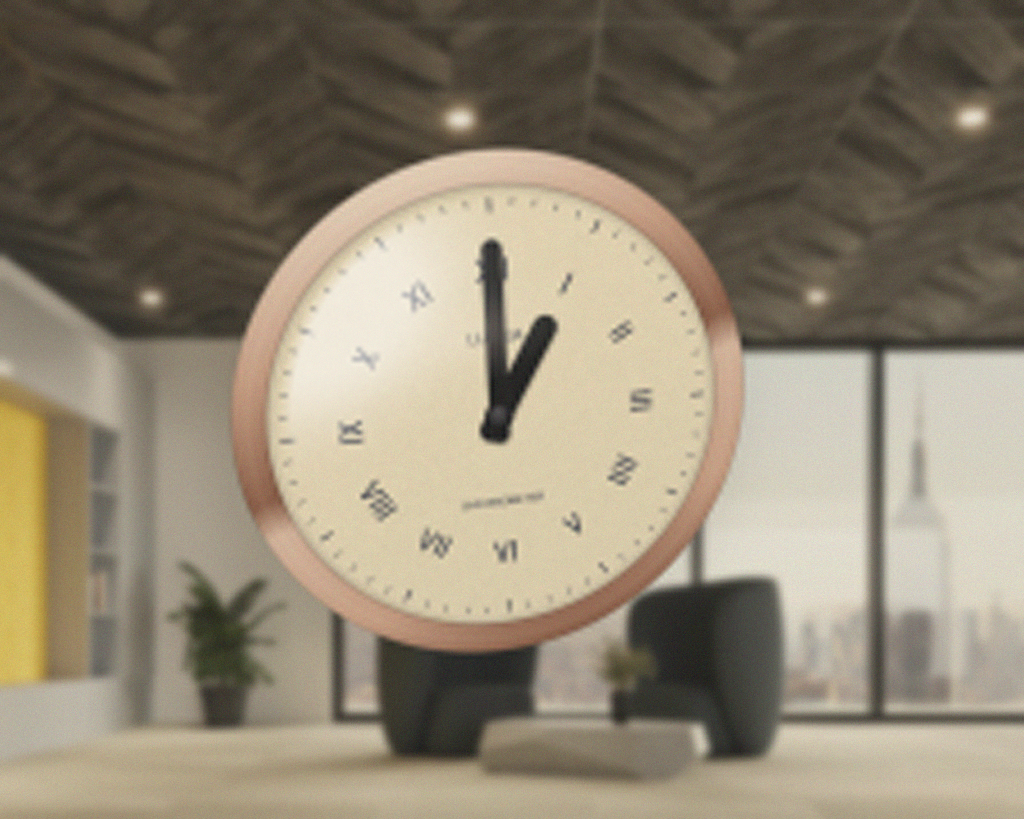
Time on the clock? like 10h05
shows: 1h00
